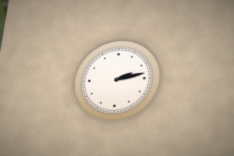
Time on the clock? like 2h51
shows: 2h13
